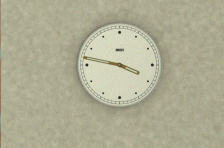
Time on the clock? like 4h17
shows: 3h47
